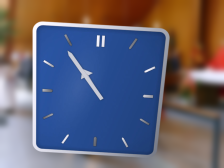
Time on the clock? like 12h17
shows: 10h54
